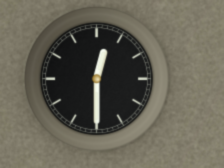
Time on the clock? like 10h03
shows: 12h30
